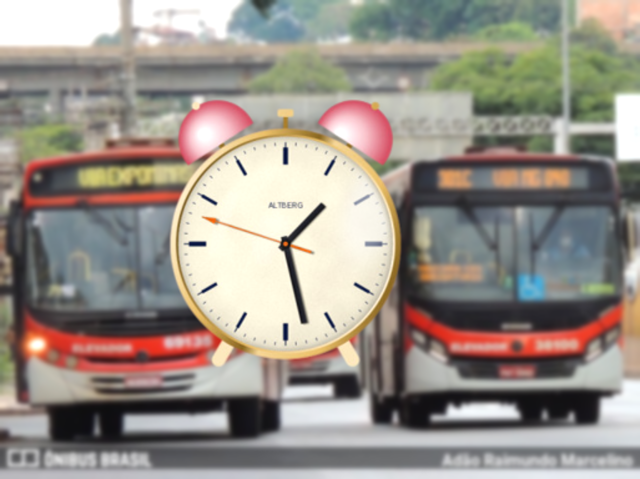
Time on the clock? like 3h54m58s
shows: 1h27m48s
